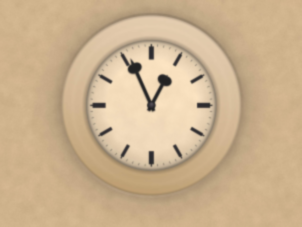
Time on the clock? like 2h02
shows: 12h56
